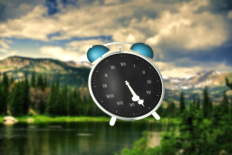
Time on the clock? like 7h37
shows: 5h26
